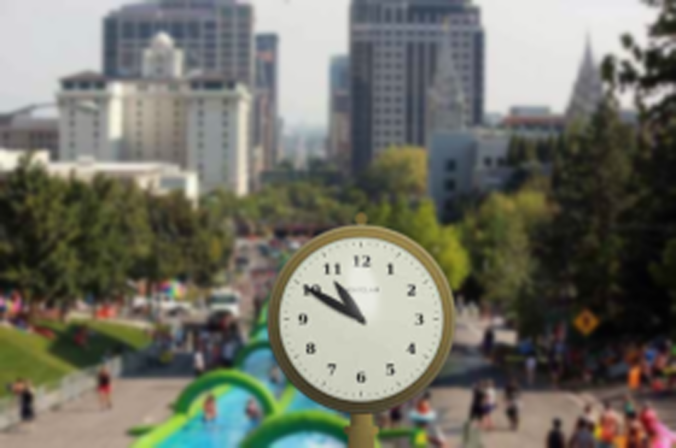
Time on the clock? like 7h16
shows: 10h50
